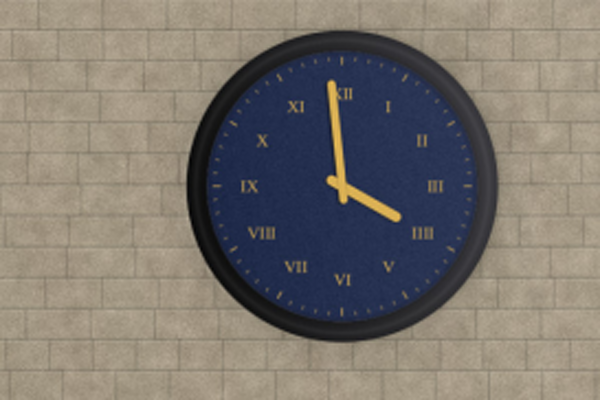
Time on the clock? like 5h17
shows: 3h59
